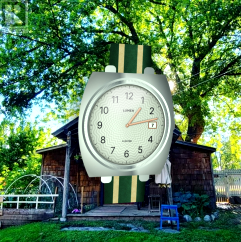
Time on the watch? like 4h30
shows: 1h13
